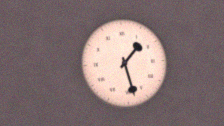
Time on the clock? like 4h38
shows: 1h28
